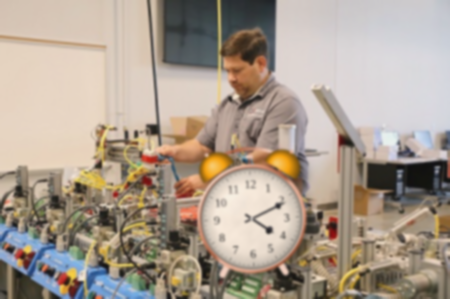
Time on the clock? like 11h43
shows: 4h11
